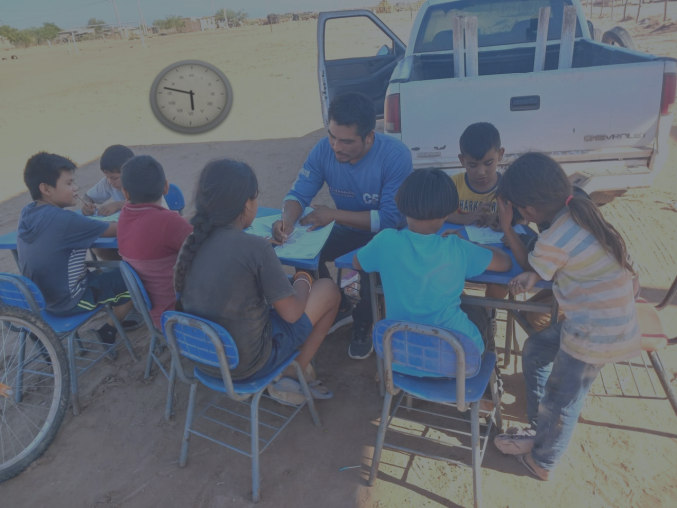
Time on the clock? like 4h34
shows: 5h47
